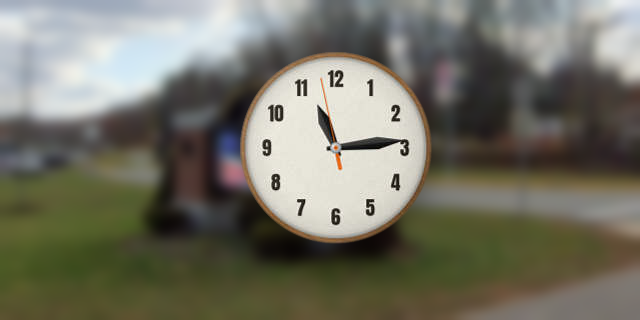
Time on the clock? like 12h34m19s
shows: 11h13m58s
